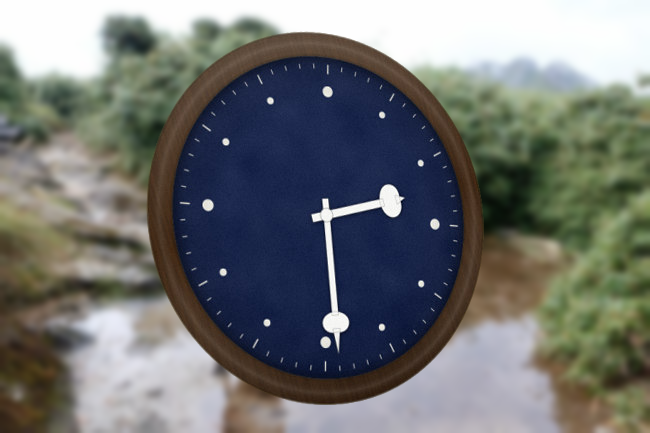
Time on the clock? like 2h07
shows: 2h29
